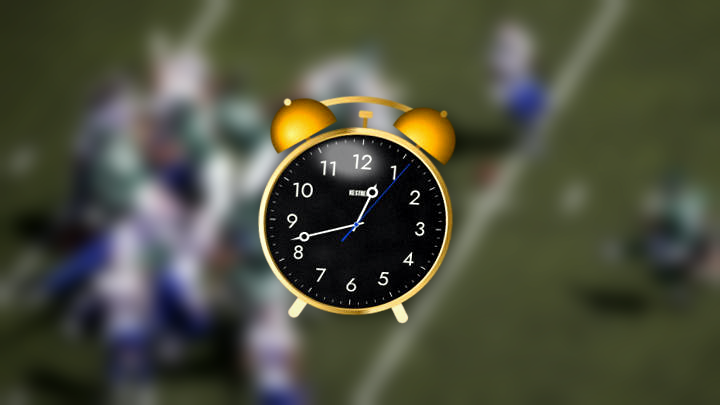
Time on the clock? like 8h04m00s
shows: 12h42m06s
